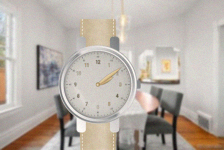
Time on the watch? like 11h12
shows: 2h09
